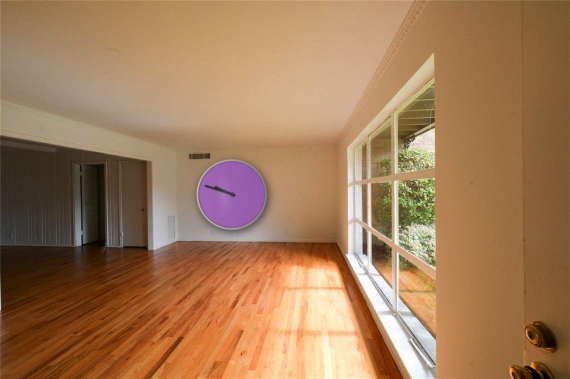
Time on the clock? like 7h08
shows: 9h48
